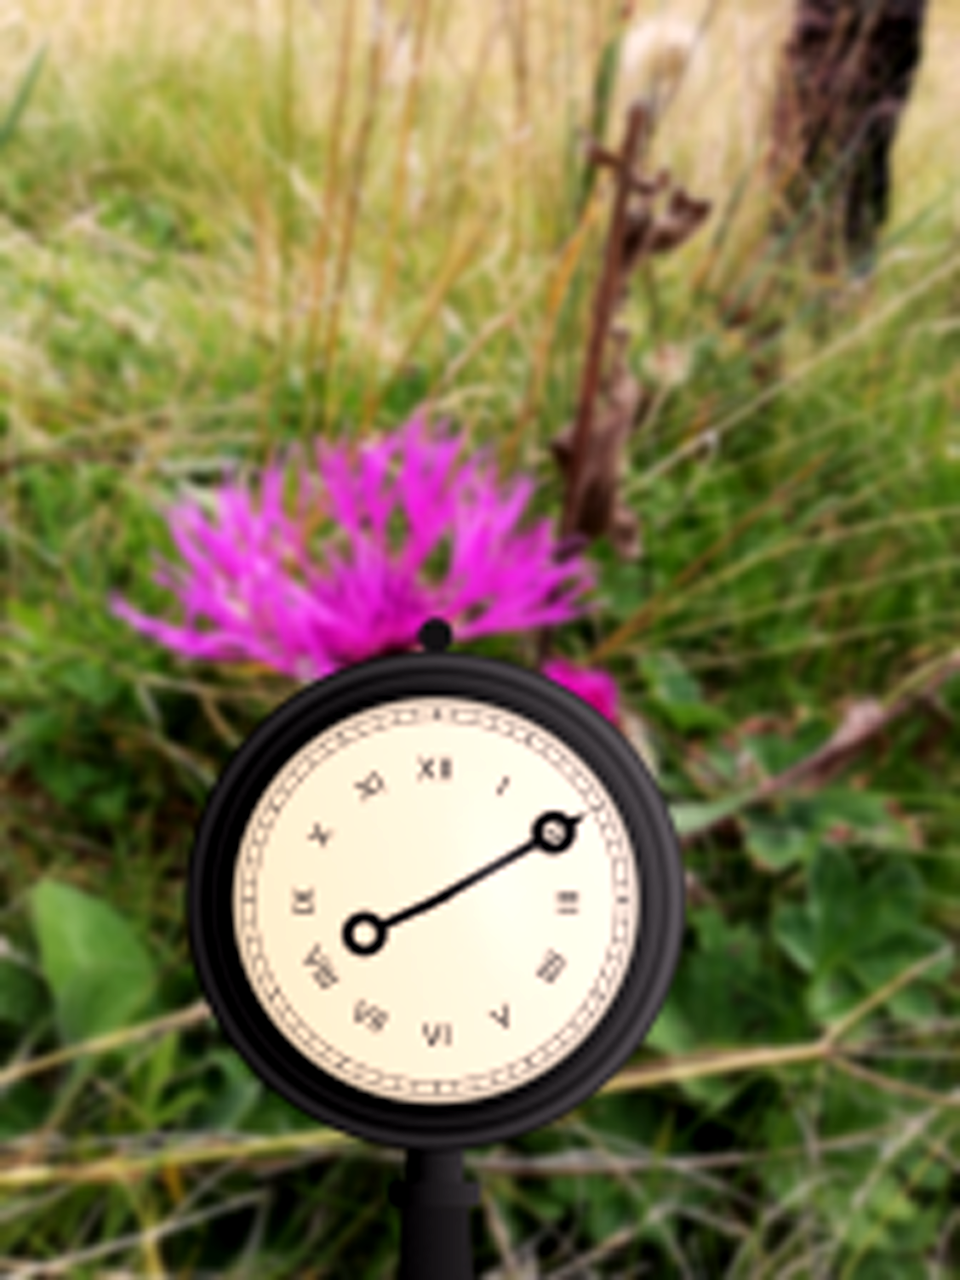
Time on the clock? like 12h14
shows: 8h10
